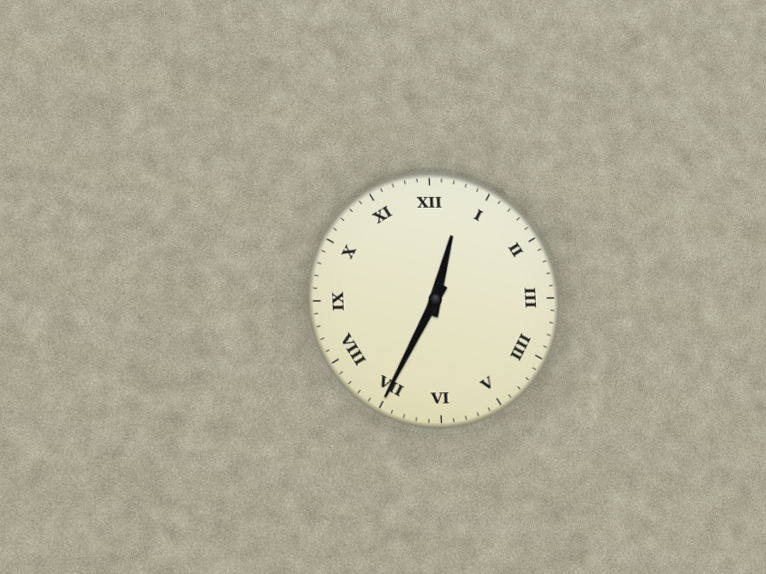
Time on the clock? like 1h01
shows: 12h35
